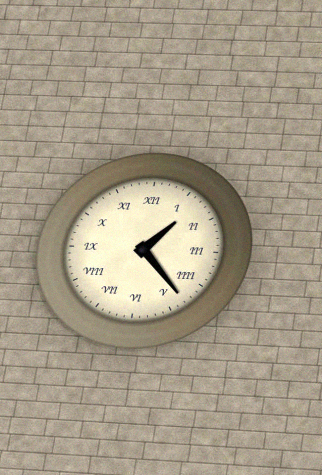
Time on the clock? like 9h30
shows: 1h23
